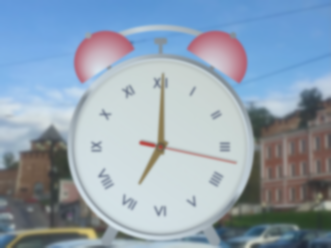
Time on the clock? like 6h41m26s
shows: 7h00m17s
